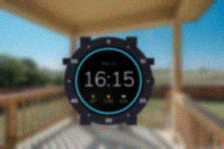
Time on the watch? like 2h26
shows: 16h15
